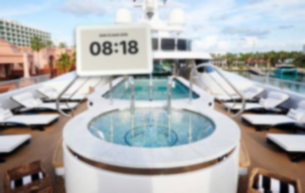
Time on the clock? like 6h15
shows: 8h18
